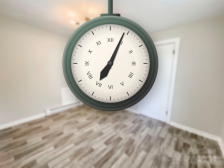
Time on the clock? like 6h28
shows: 7h04
